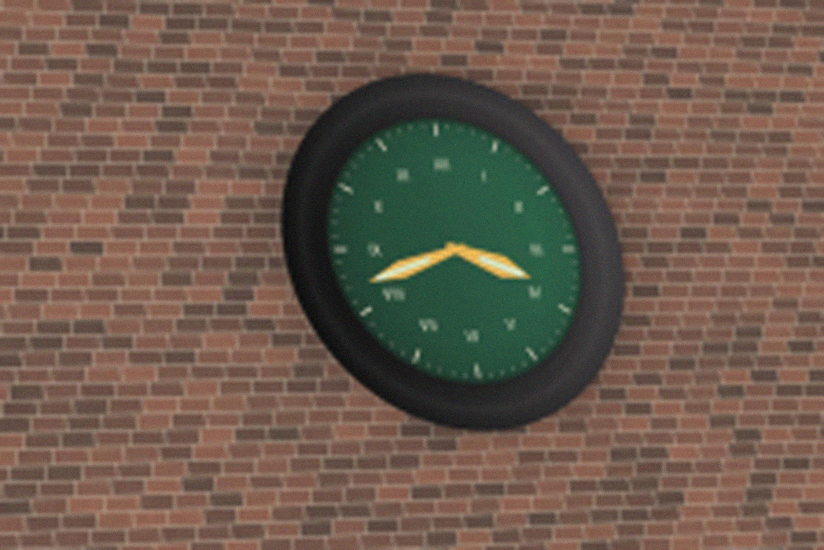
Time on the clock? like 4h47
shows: 3h42
